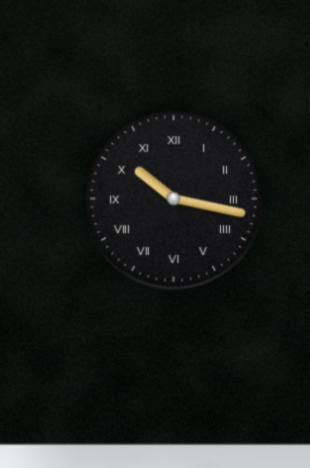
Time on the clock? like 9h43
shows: 10h17
